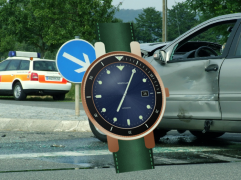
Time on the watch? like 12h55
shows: 7h05
